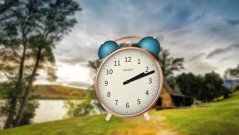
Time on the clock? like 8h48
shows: 2h12
